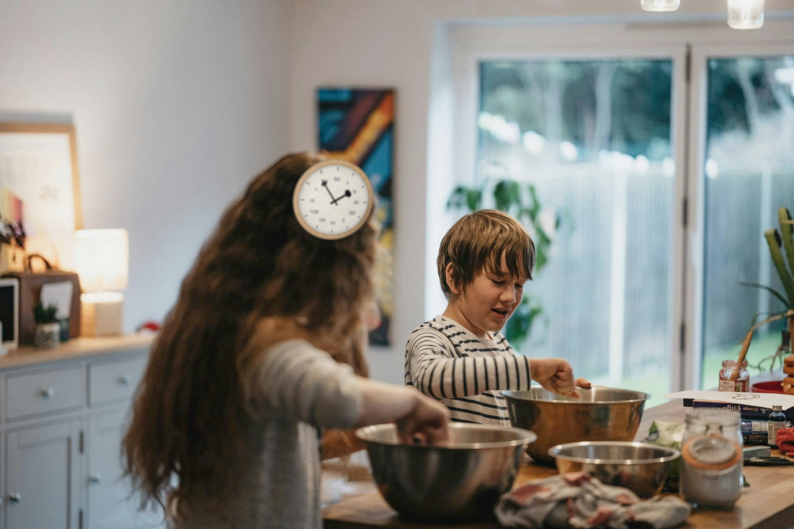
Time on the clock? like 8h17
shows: 1h54
